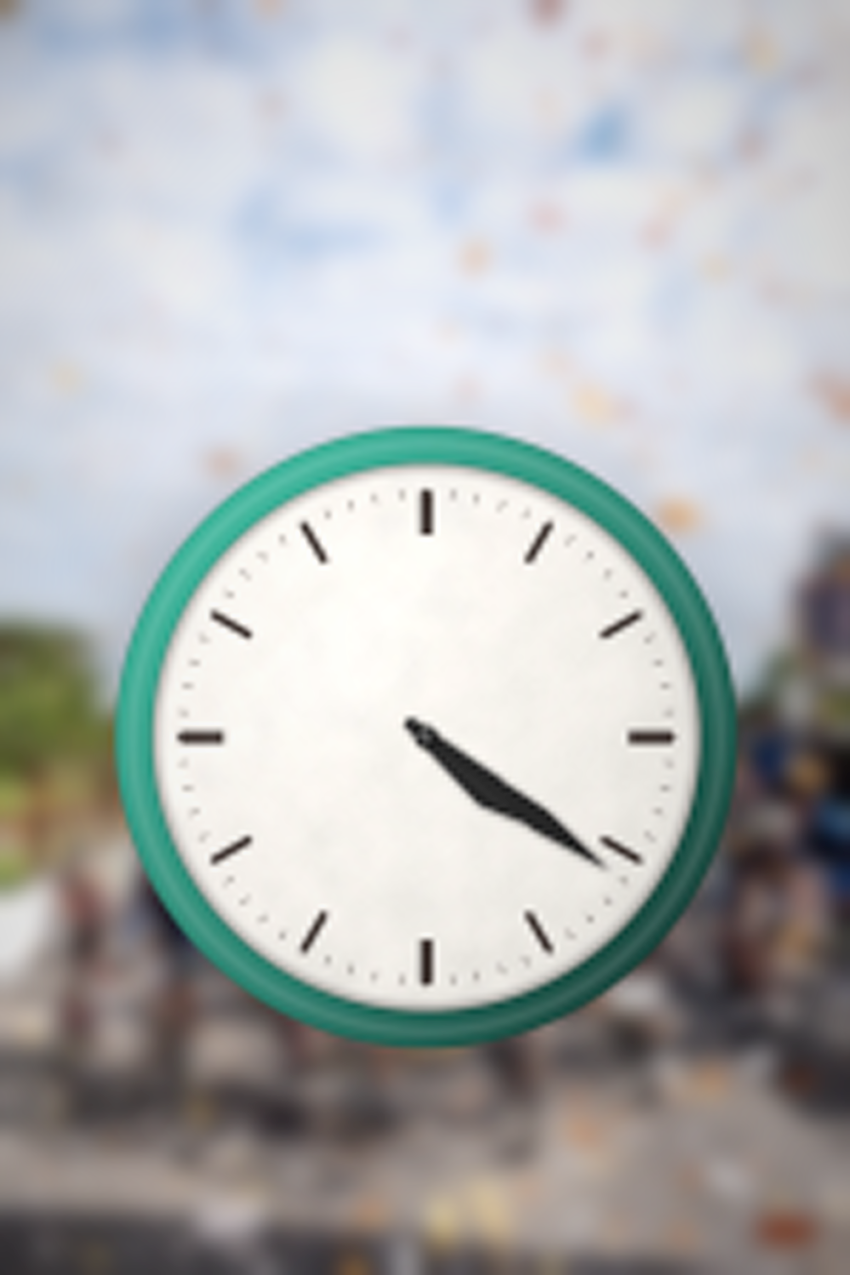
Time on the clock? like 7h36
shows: 4h21
